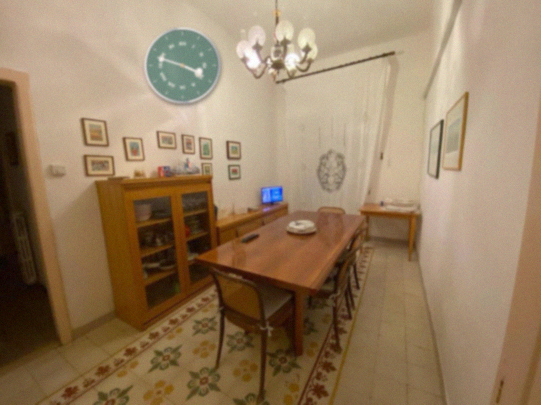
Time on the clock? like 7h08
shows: 3h48
